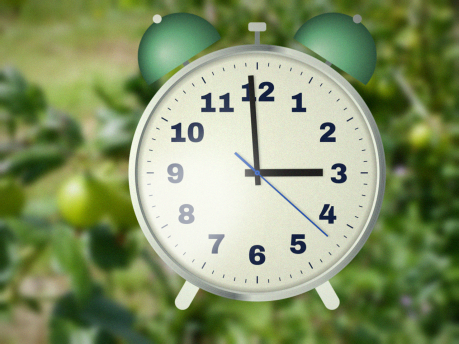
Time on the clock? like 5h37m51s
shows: 2h59m22s
